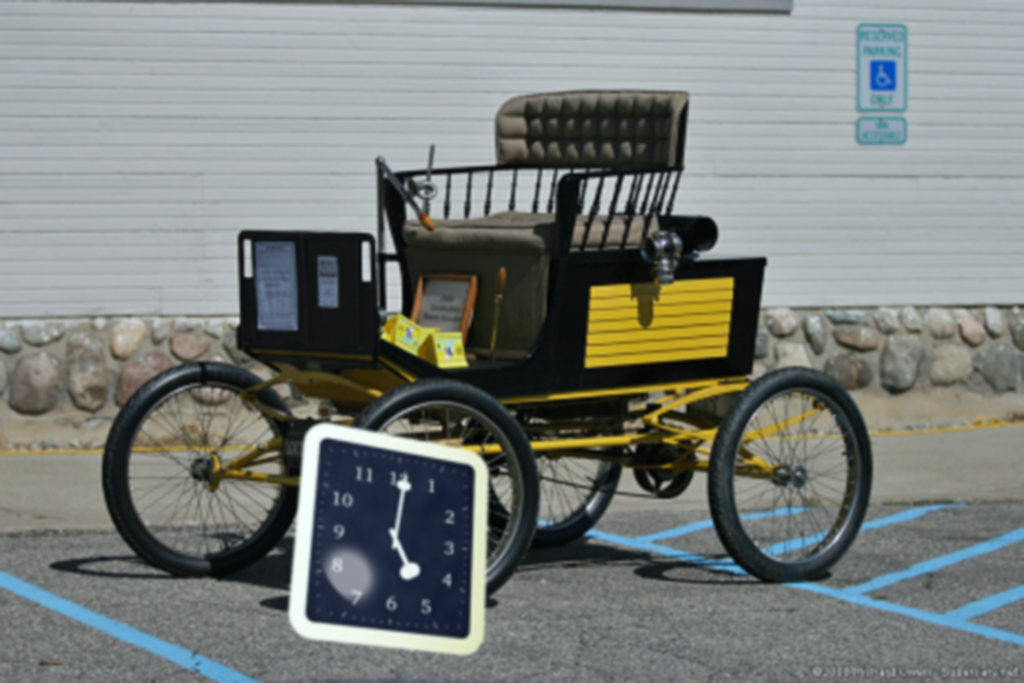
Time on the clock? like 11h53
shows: 5h01
